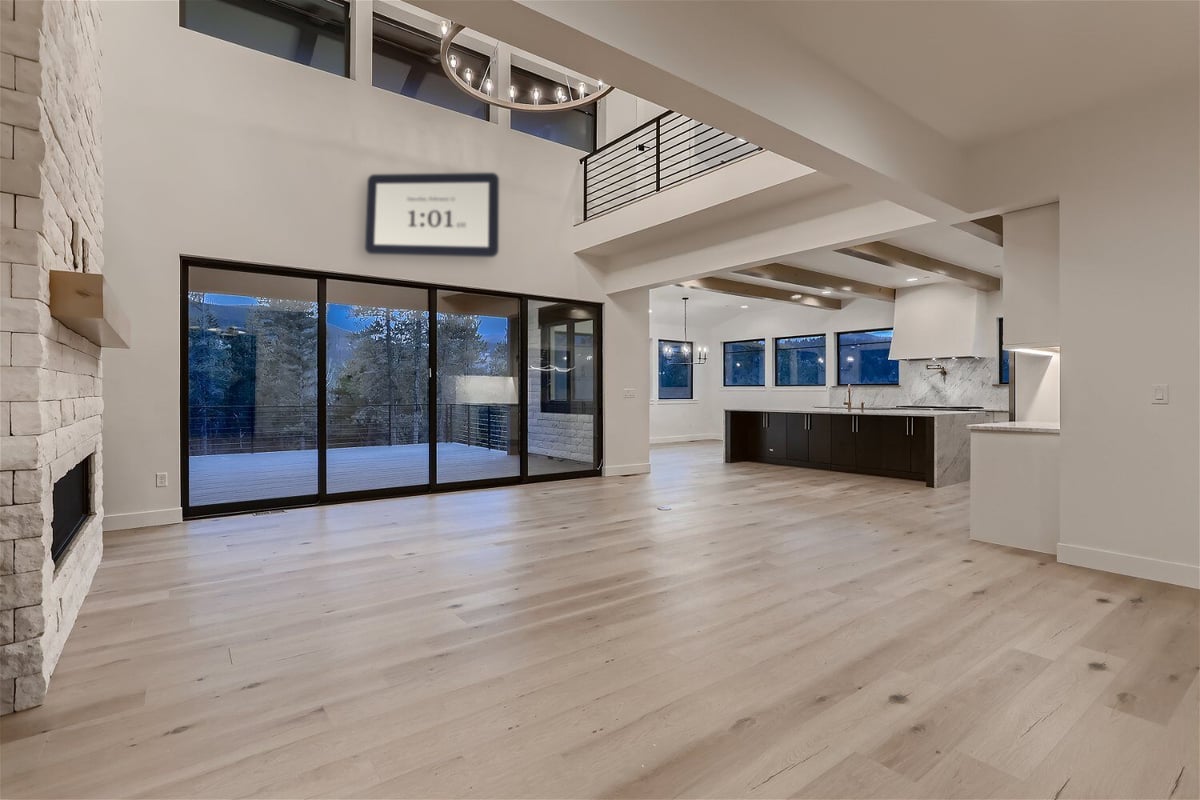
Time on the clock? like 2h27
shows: 1h01
